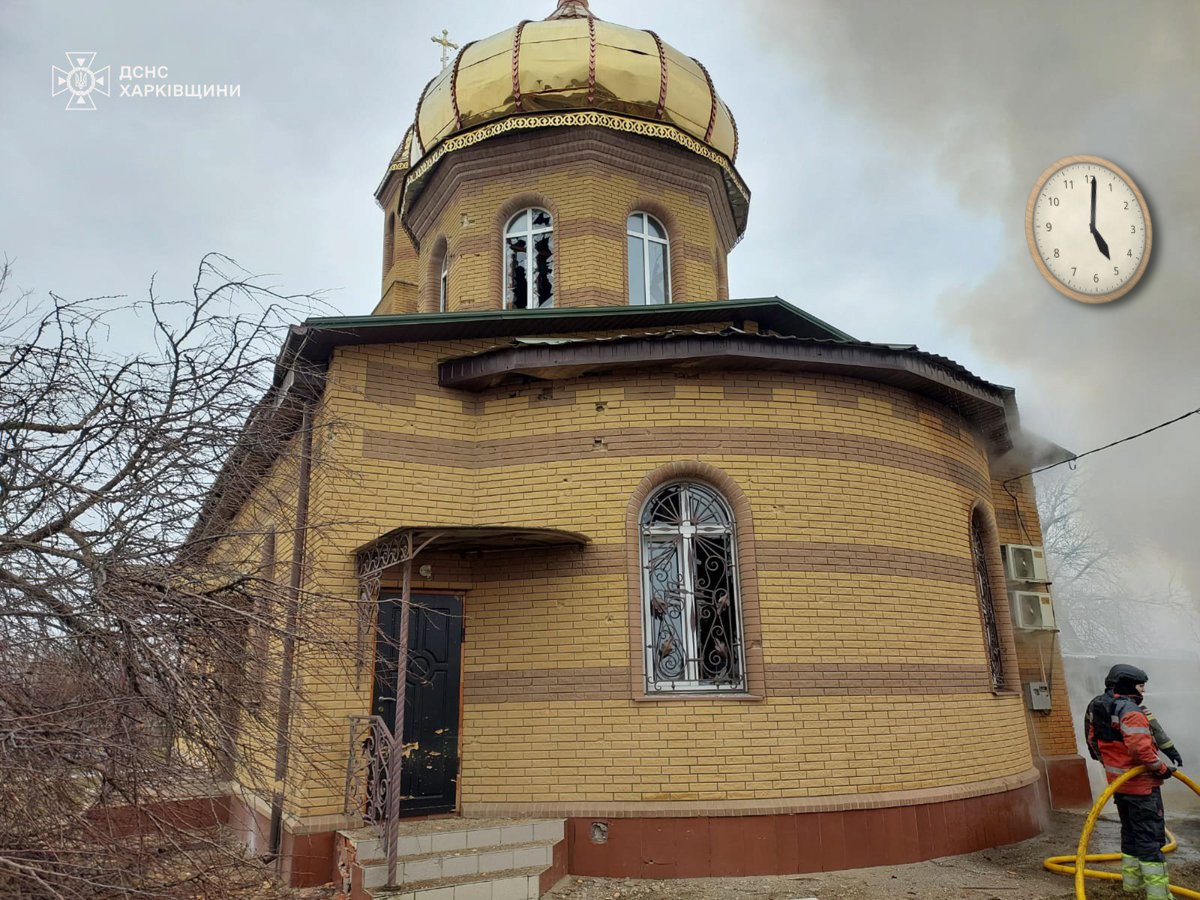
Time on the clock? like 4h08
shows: 5h01
